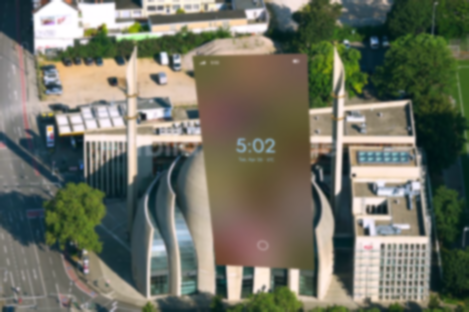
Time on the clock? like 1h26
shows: 5h02
